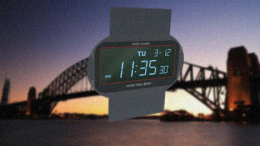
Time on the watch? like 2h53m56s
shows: 11h35m30s
